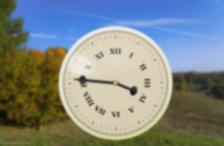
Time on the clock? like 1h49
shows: 3h46
